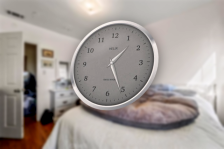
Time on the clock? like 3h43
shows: 1h26
